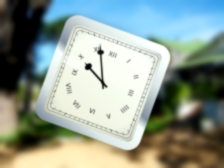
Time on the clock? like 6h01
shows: 9h56
